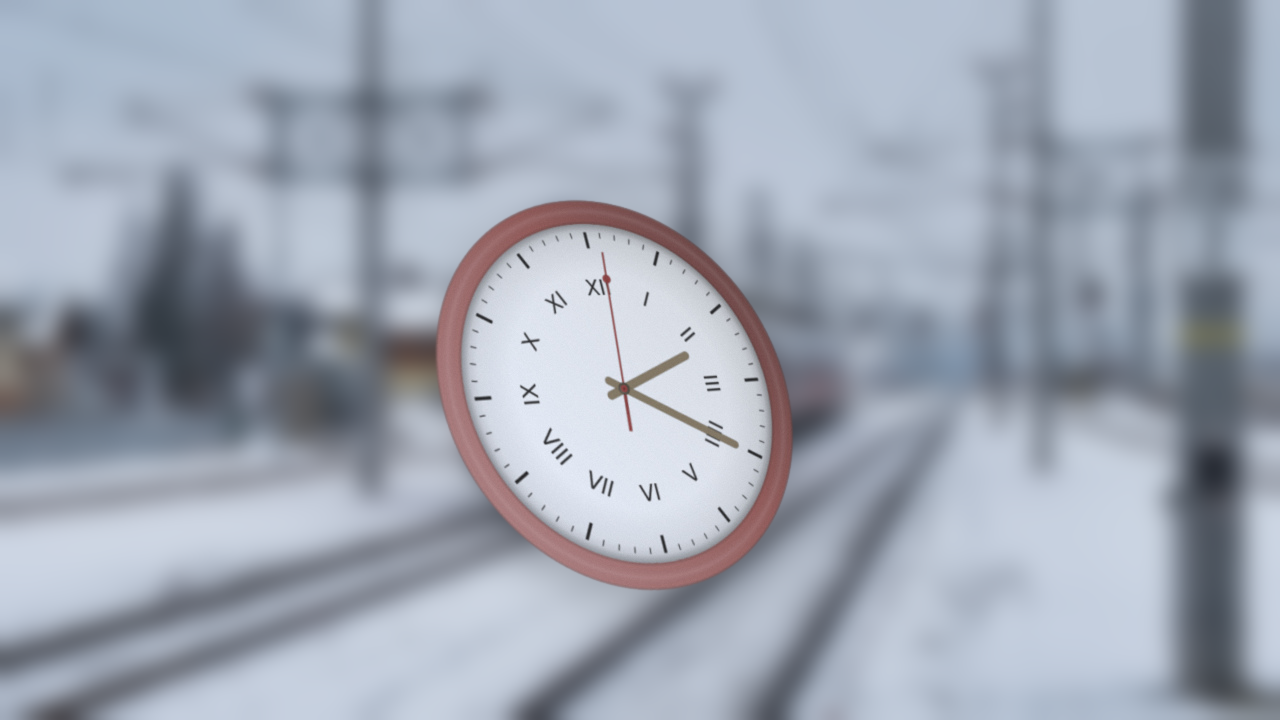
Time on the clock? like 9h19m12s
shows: 2h20m01s
